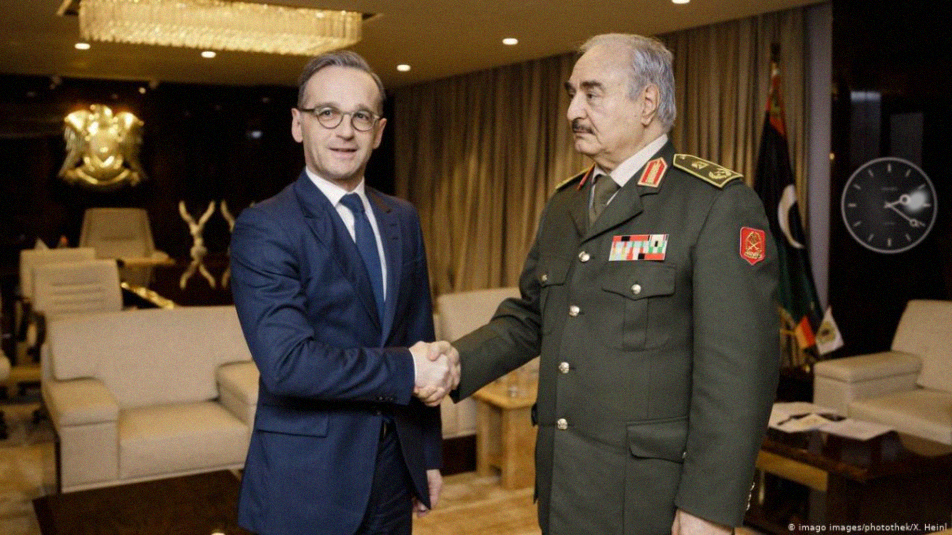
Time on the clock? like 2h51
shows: 2h21
